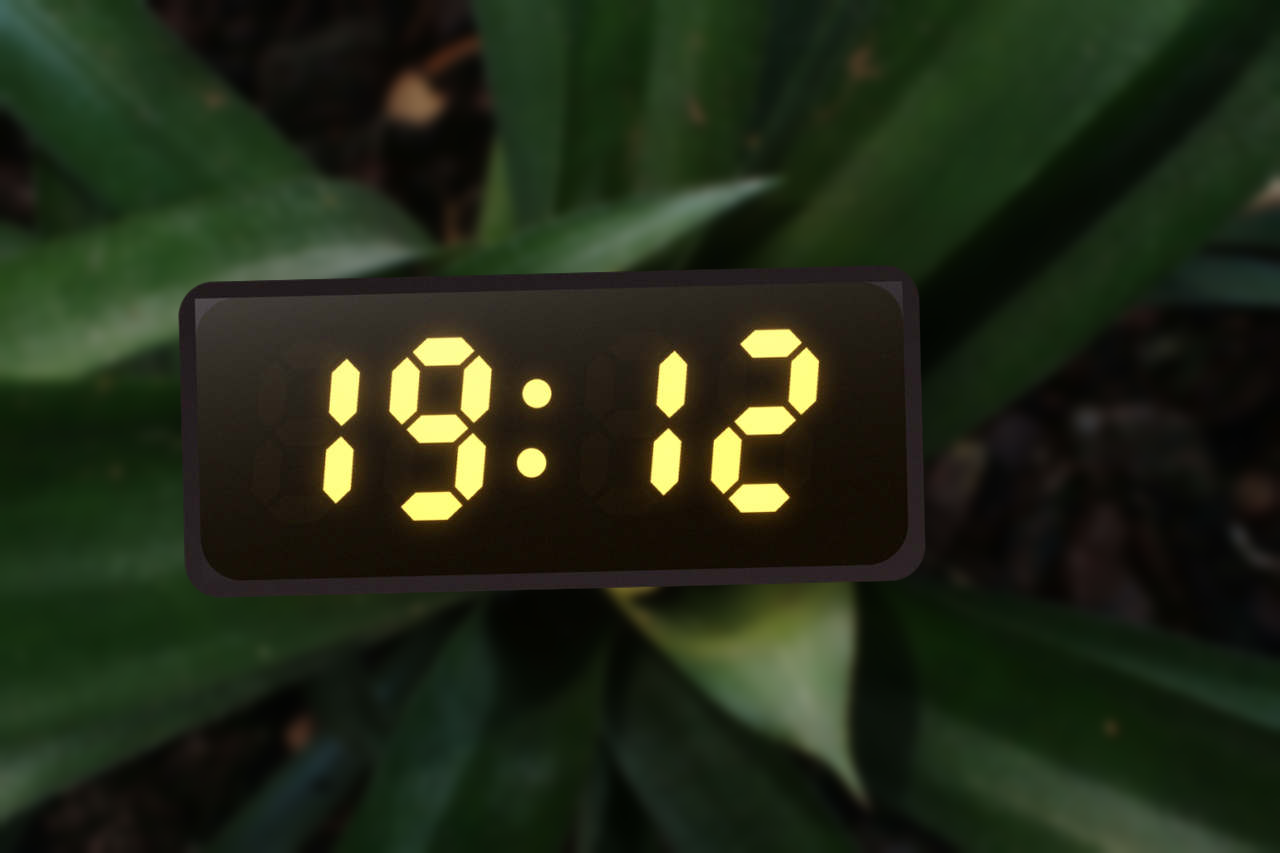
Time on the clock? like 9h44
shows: 19h12
